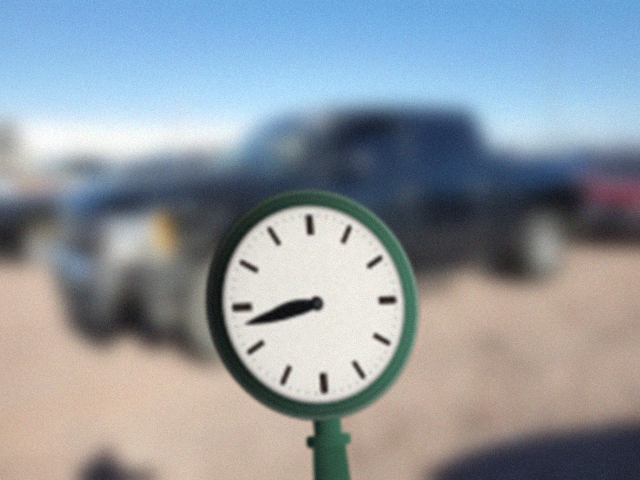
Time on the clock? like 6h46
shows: 8h43
